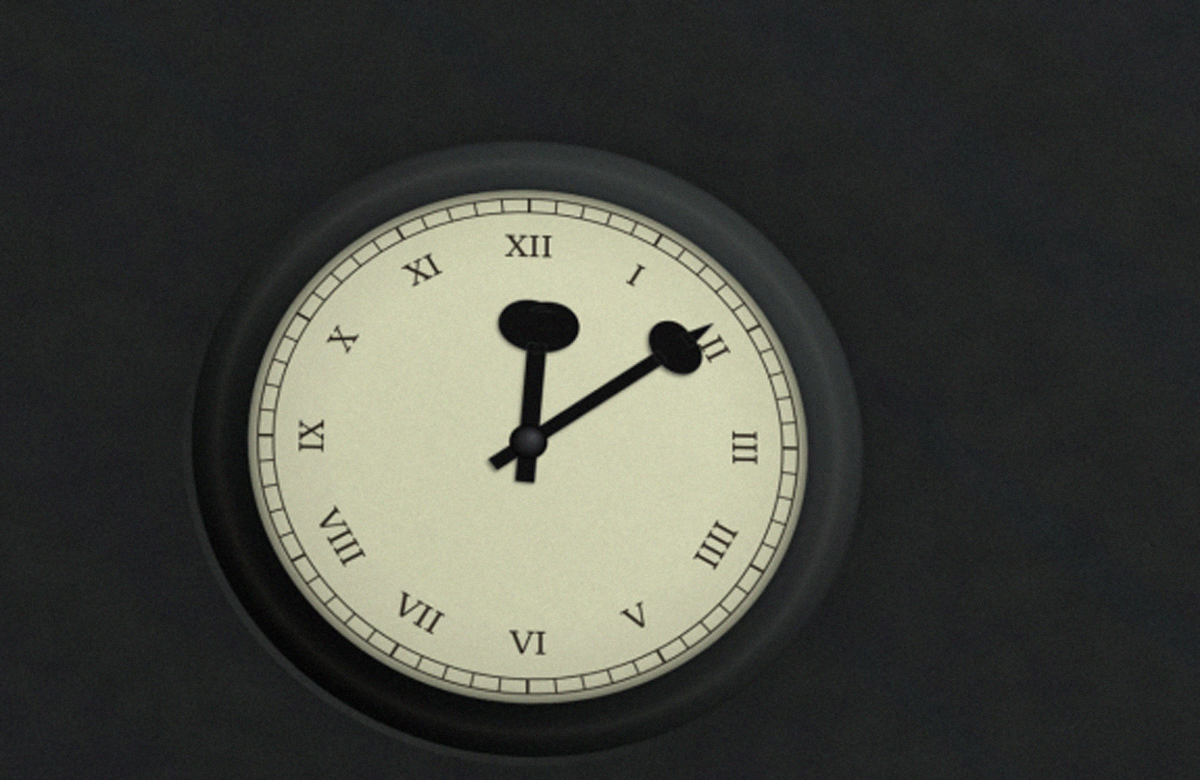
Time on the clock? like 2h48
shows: 12h09
